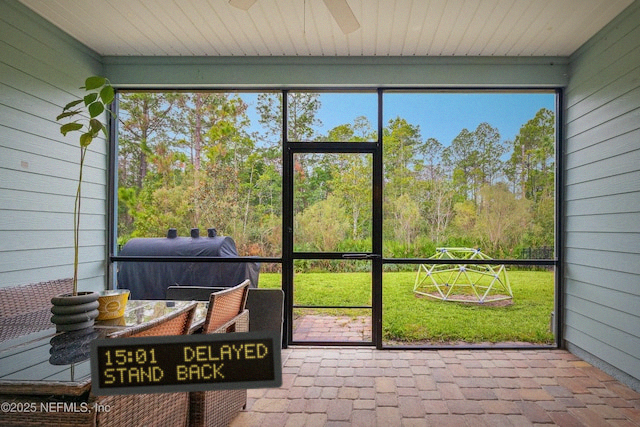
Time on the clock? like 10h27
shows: 15h01
